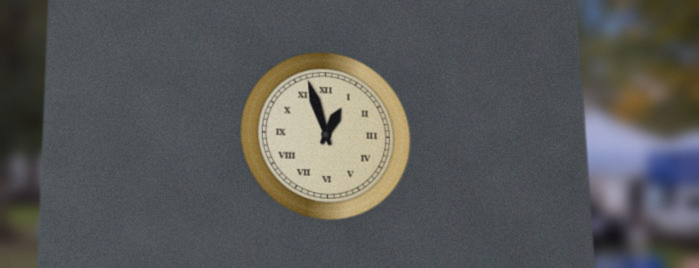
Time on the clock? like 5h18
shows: 12h57
